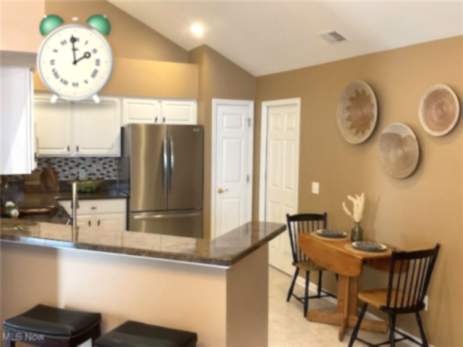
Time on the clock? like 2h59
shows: 1h59
